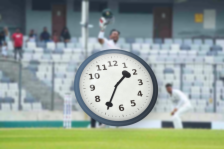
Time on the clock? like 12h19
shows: 1h35
